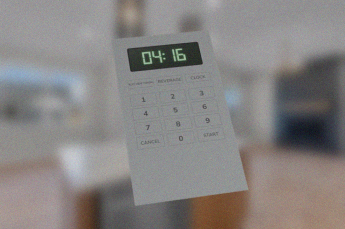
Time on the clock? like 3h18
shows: 4h16
